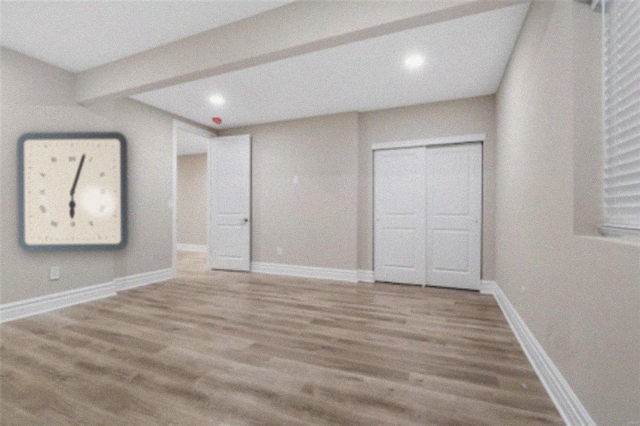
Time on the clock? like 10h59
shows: 6h03
